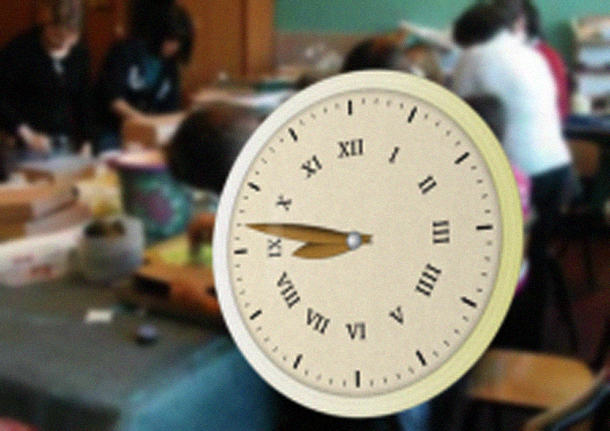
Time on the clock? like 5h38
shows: 8h47
